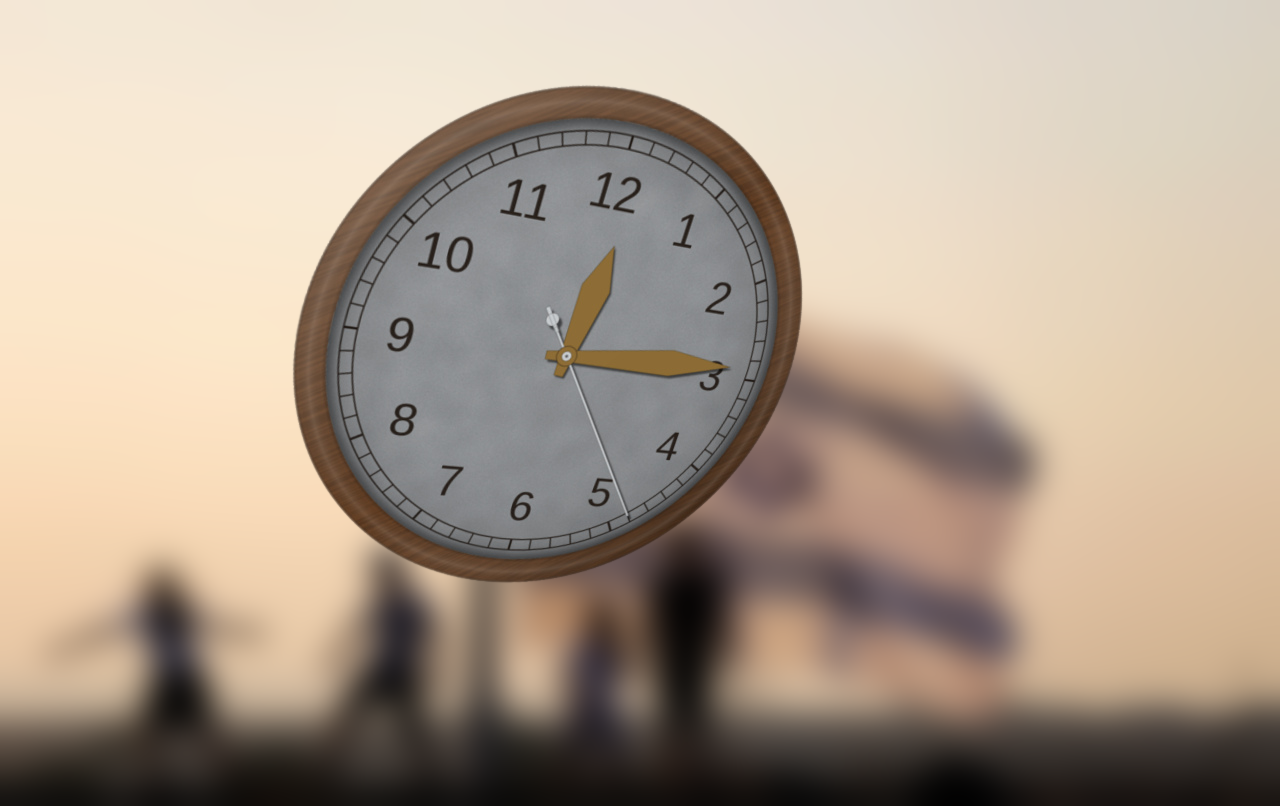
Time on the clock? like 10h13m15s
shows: 12h14m24s
